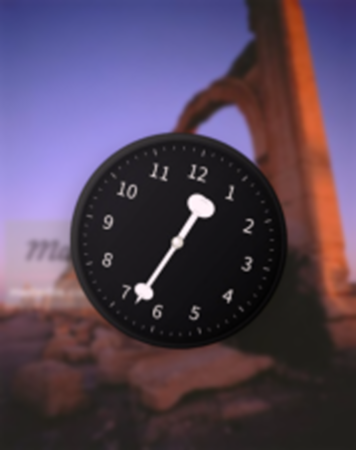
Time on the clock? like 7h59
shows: 12h33
